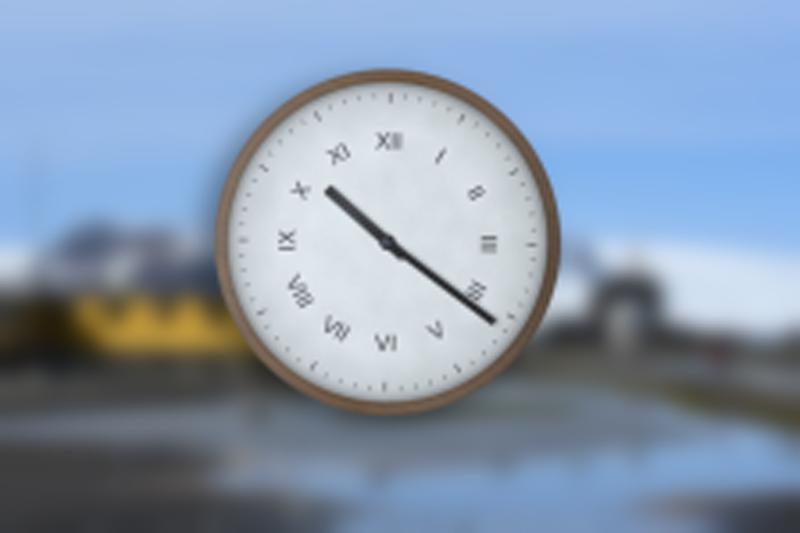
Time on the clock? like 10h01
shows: 10h21
